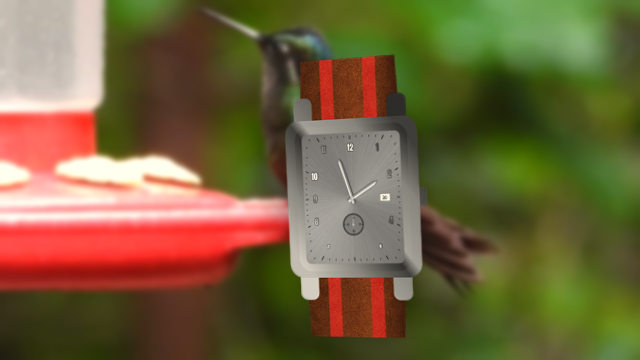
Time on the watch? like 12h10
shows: 1h57
